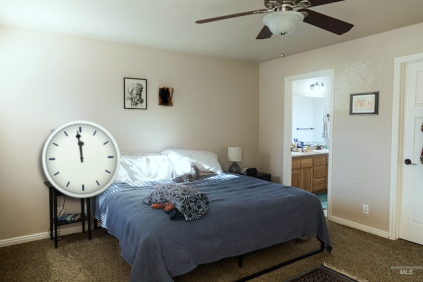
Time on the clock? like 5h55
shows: 11h59
